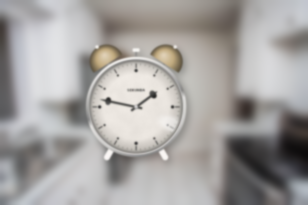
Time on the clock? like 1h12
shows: 1h47
